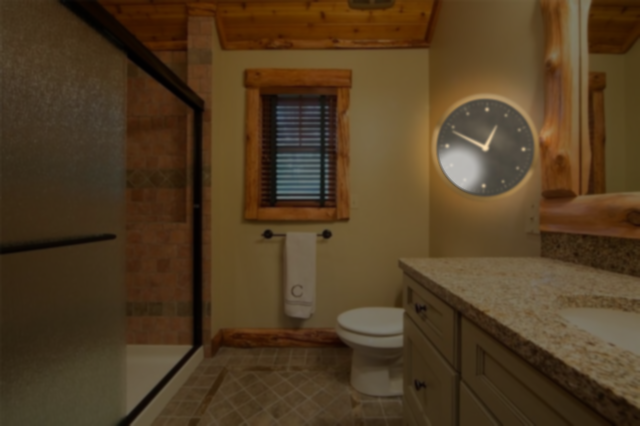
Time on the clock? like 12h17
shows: 12h49
